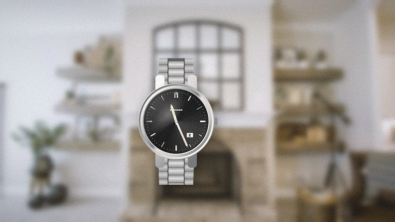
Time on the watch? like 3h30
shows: 11h26
